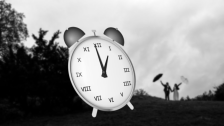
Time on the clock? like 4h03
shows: 12h59
